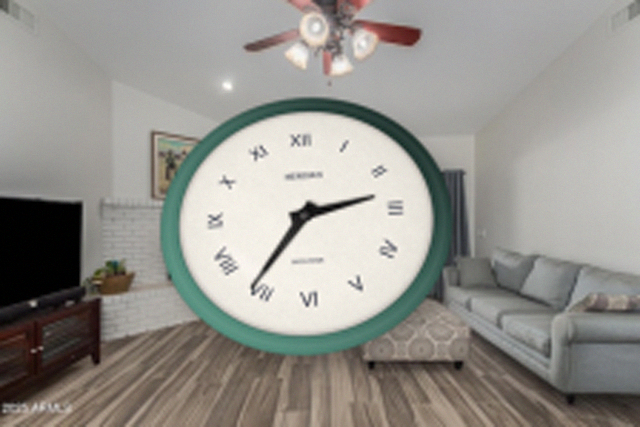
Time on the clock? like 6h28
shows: 2h36
